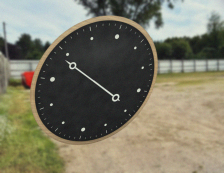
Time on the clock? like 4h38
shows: 3h49
